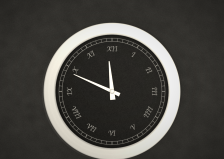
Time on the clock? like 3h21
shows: 11h49
